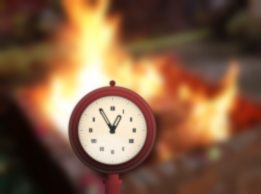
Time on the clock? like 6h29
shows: 12h55
